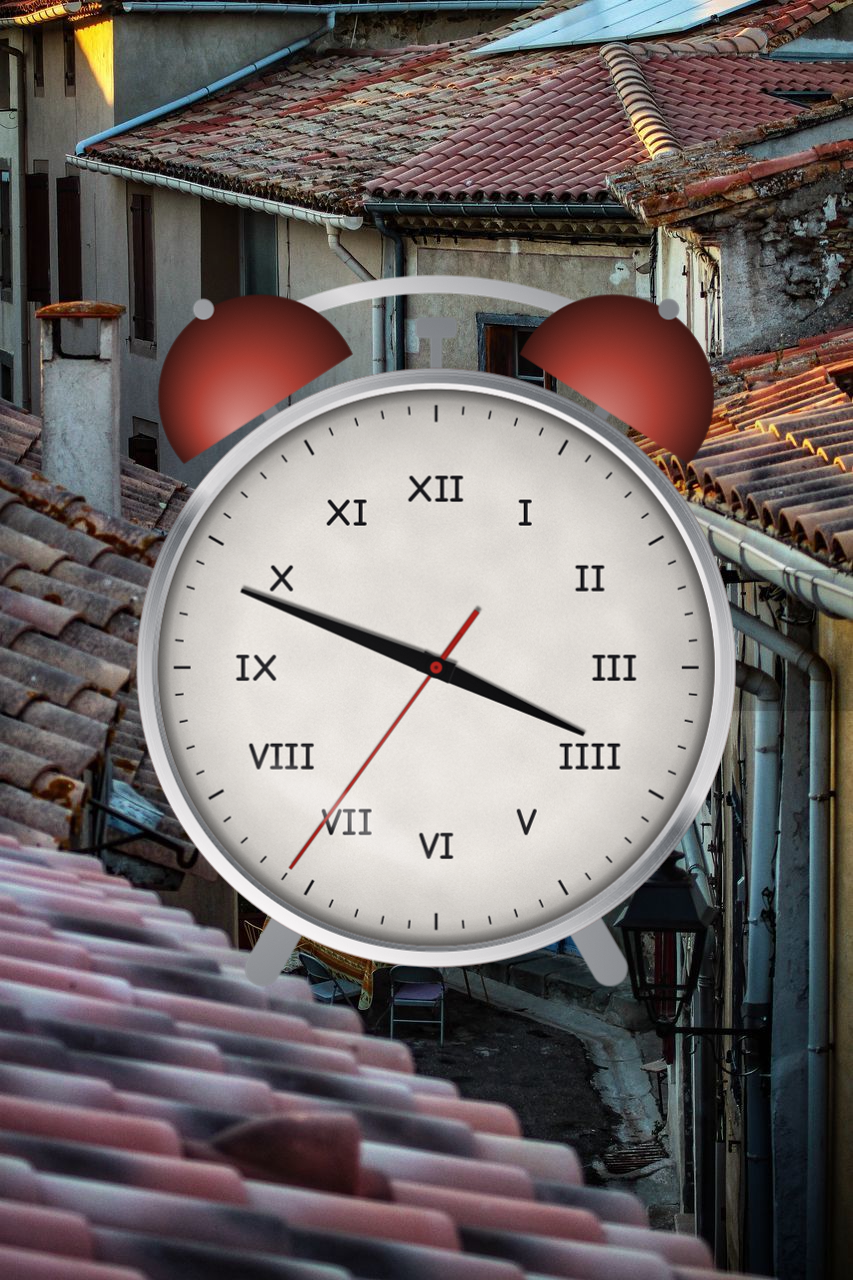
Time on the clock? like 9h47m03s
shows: 3h48m36s
